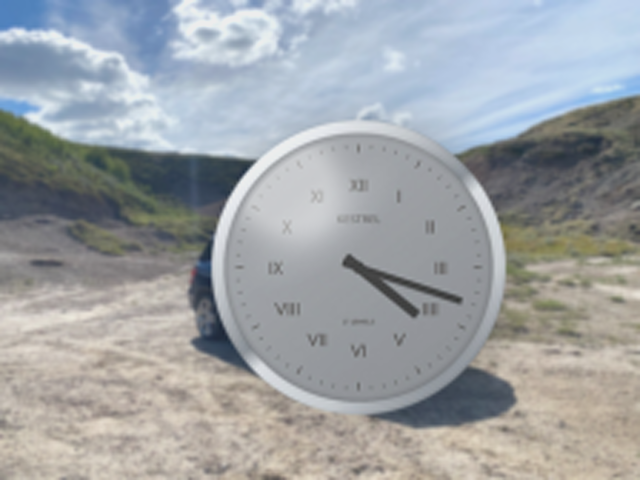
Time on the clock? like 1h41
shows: 4h18
